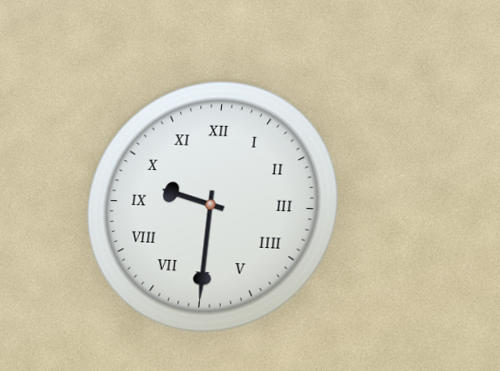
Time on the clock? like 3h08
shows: 9h30
